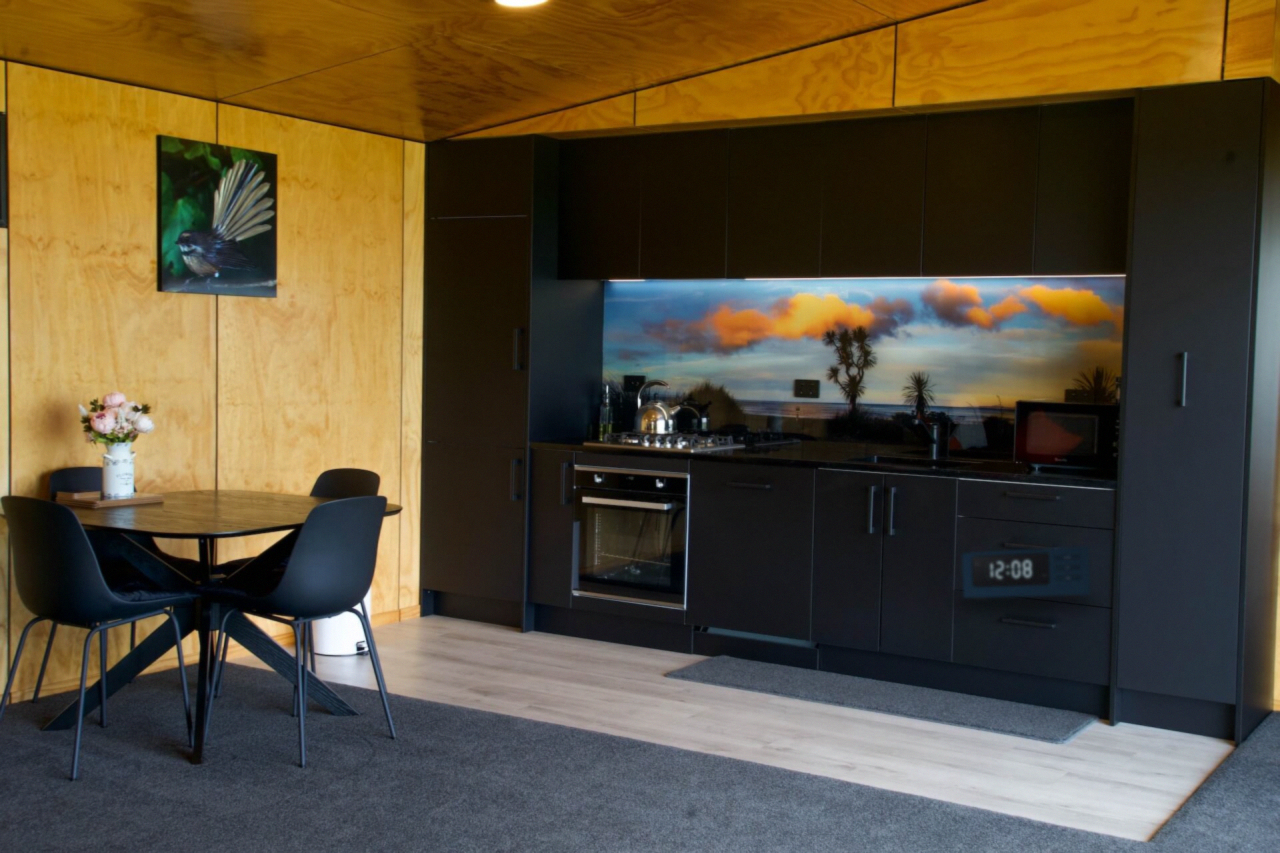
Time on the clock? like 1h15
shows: 12h08
